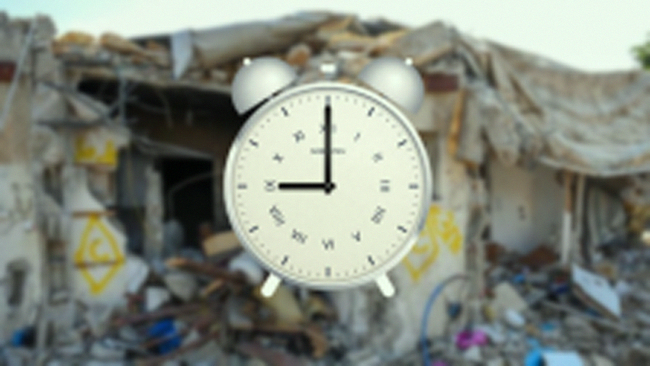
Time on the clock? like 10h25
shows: 9h00
